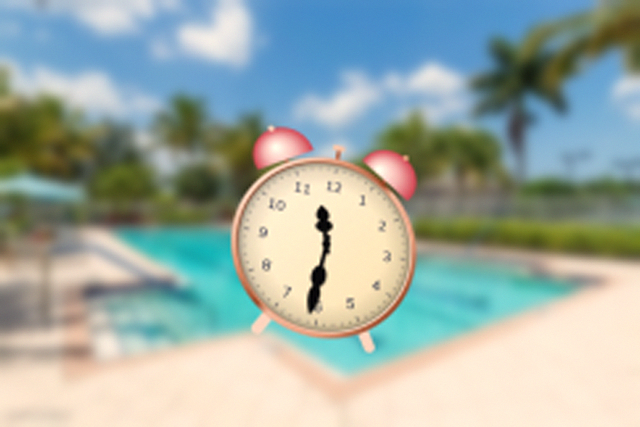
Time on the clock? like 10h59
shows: 11h31
